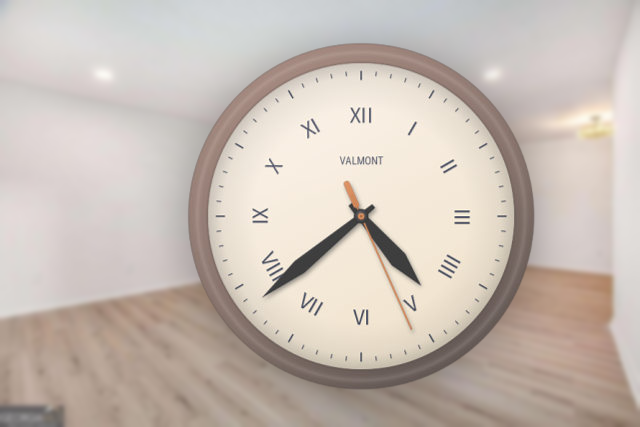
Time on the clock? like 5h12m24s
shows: 4h38m26s
